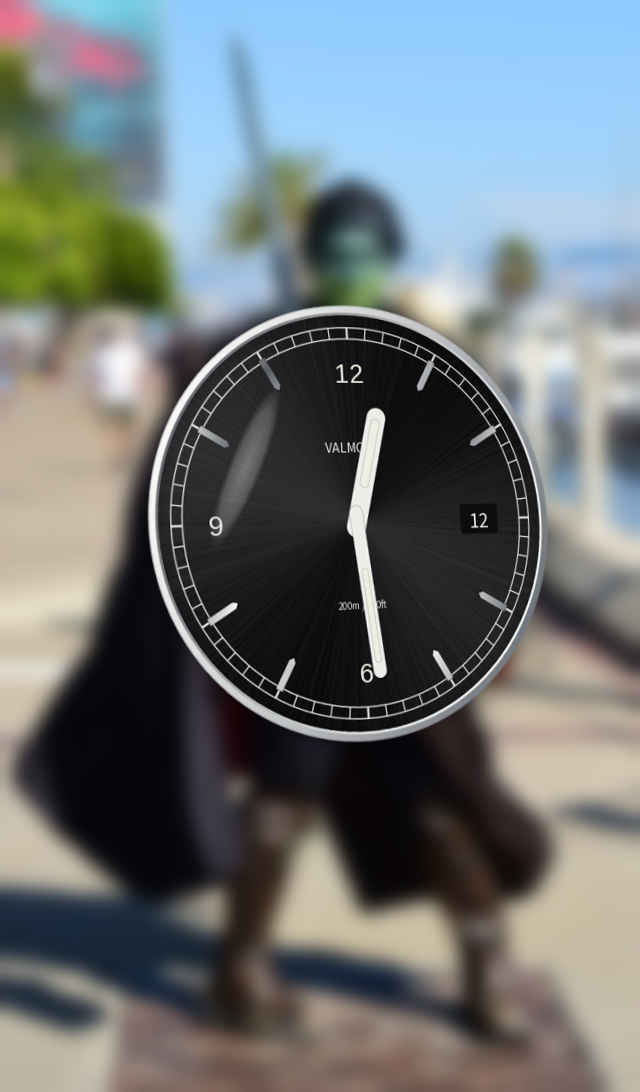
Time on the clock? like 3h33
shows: 12h29
